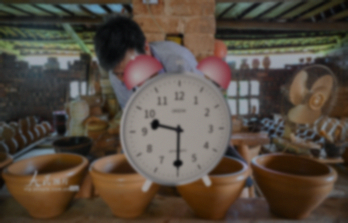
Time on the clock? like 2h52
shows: 9h30
